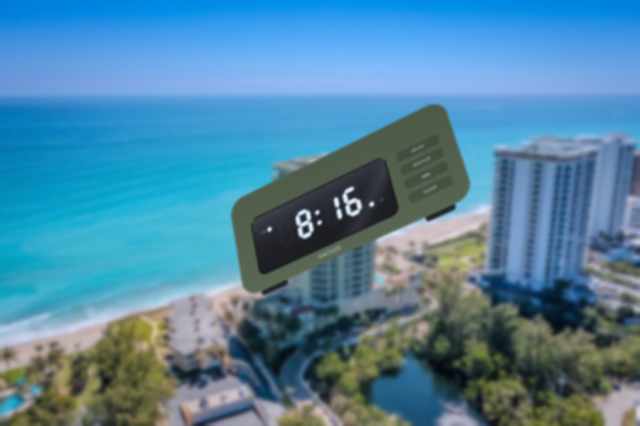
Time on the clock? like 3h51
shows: 8h16
